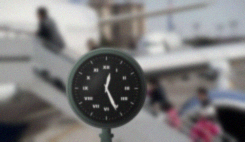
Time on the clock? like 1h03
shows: 12h26
